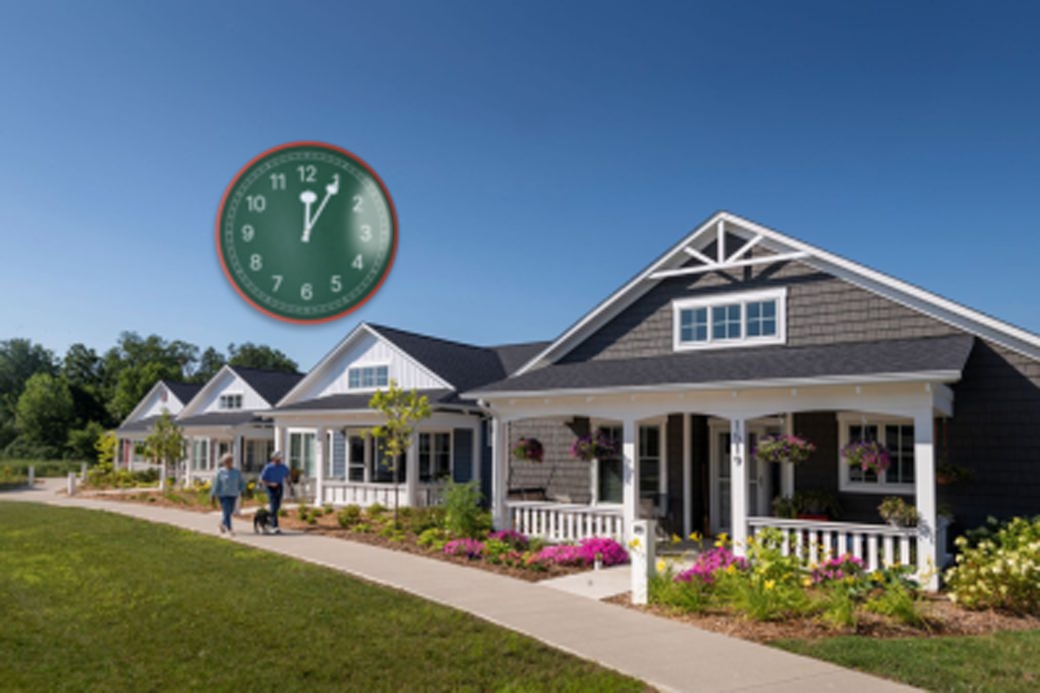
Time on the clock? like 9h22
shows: 12h05
